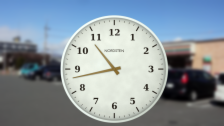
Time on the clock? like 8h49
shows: 10h43
